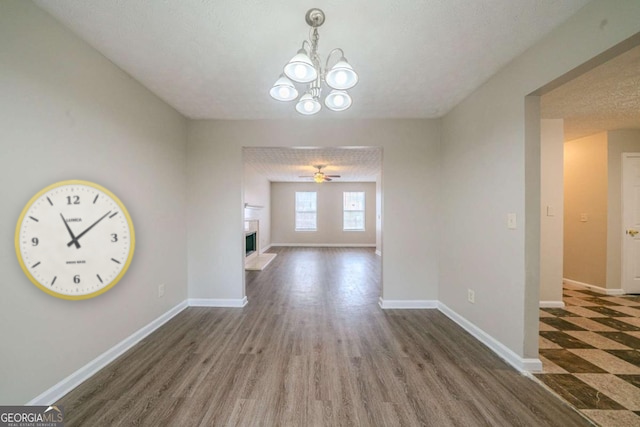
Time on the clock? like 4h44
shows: 11h09
